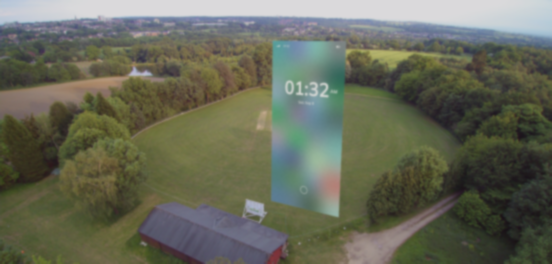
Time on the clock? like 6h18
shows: 1h32
